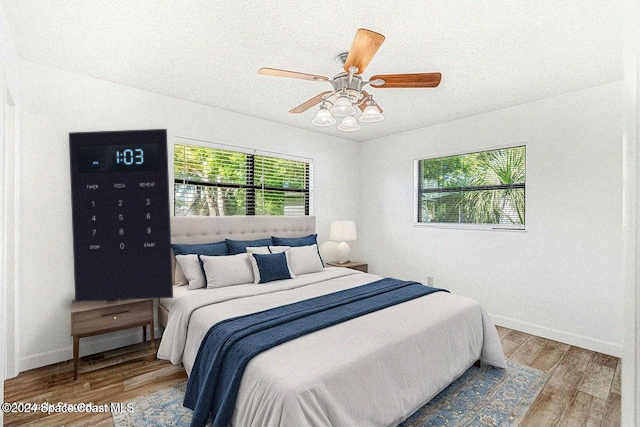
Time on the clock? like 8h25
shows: 1h03
